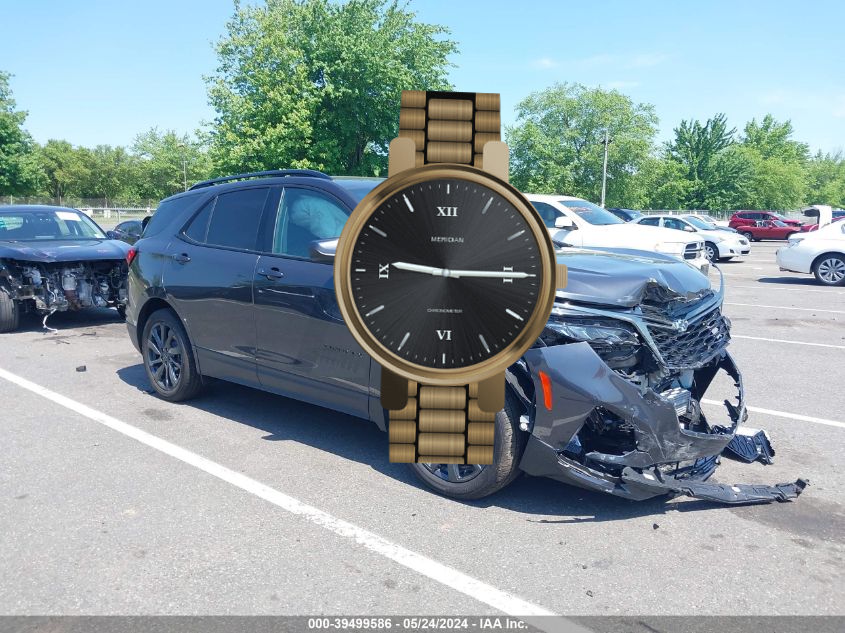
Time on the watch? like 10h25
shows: 9h15
